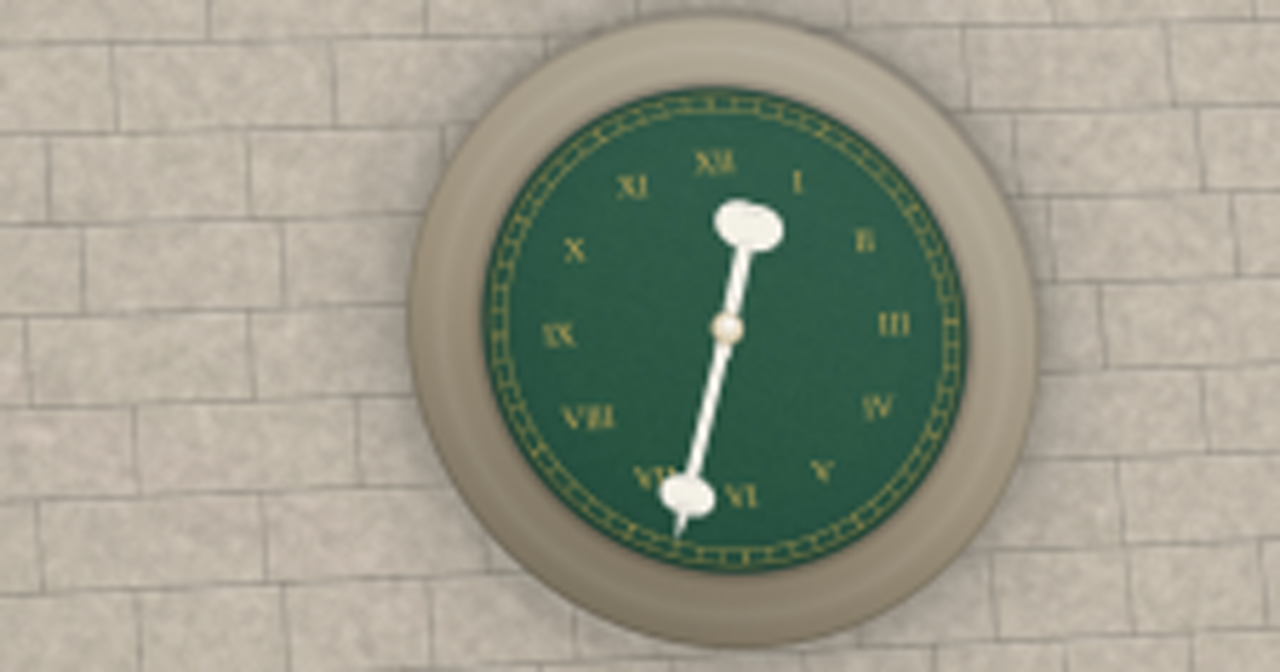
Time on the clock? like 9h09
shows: 12h33
